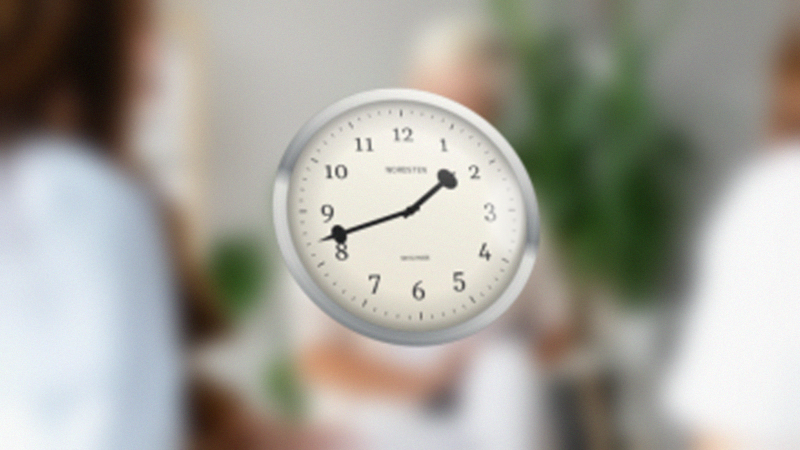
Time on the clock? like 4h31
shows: 1h42
